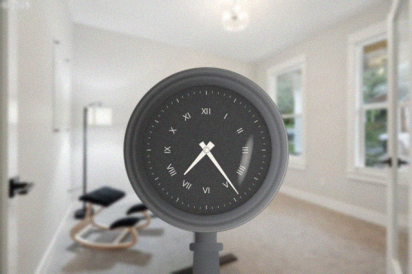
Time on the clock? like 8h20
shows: 7h24
